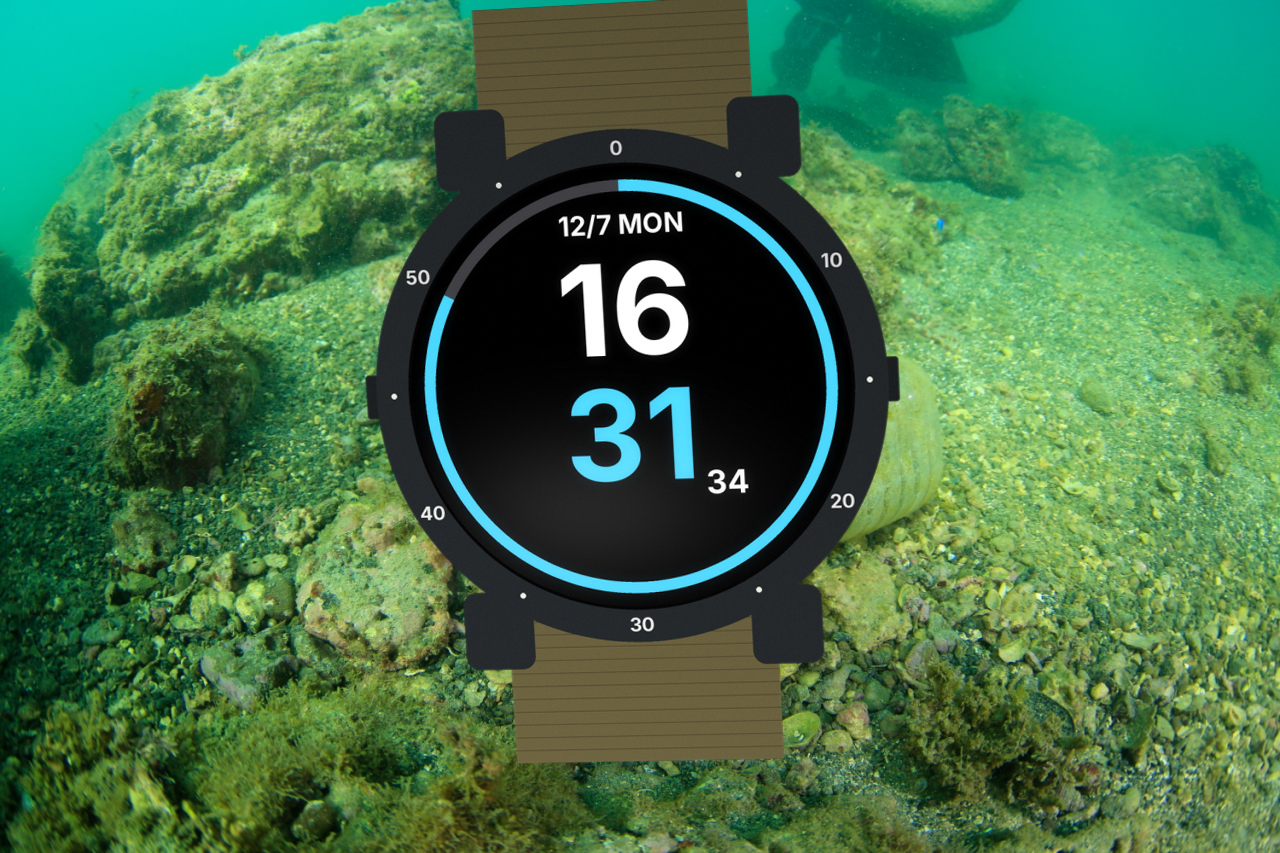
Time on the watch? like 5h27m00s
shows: 16h31m34s
